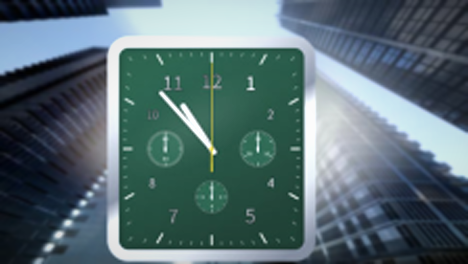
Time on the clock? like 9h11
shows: 10h53
